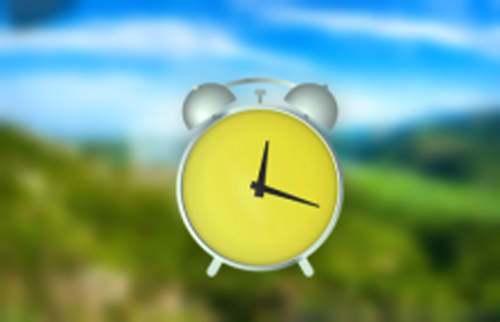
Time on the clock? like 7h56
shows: 12h18
